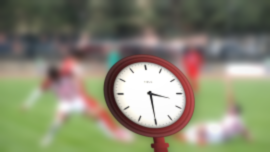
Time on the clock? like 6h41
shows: 3h30
